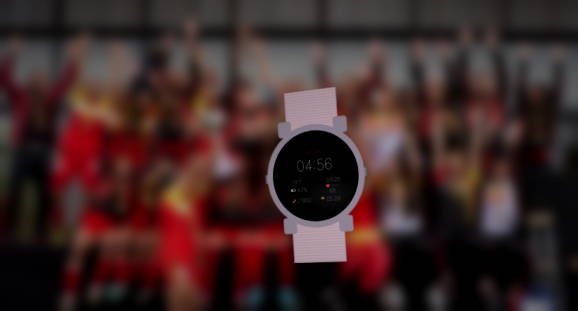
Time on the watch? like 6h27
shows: 4h56
